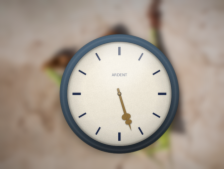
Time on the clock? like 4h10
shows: 5h27
